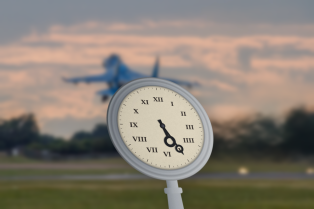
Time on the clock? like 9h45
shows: 5h25
